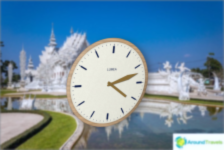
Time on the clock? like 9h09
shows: 4h12
